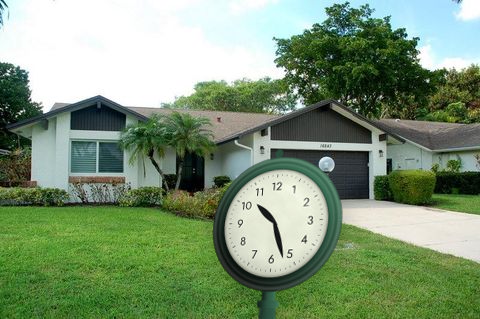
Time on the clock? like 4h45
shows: 10h27
